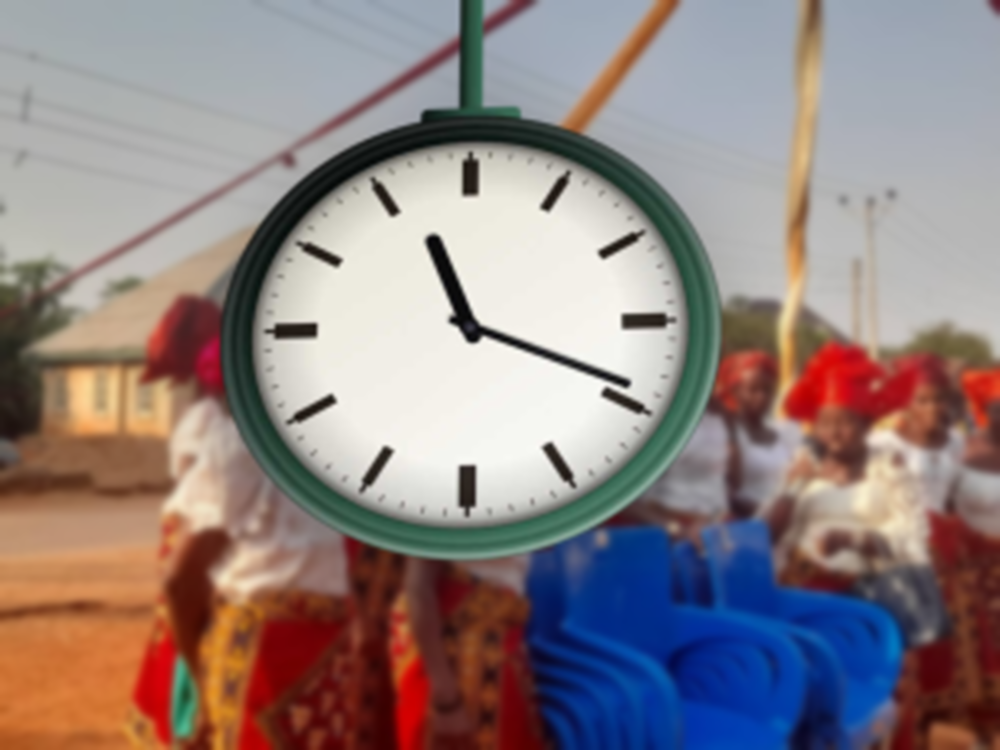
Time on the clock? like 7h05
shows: 11h19
